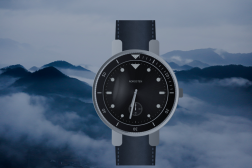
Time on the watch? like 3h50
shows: 6h32
